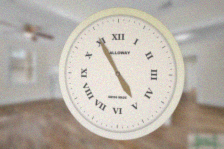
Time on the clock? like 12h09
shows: 4h55
